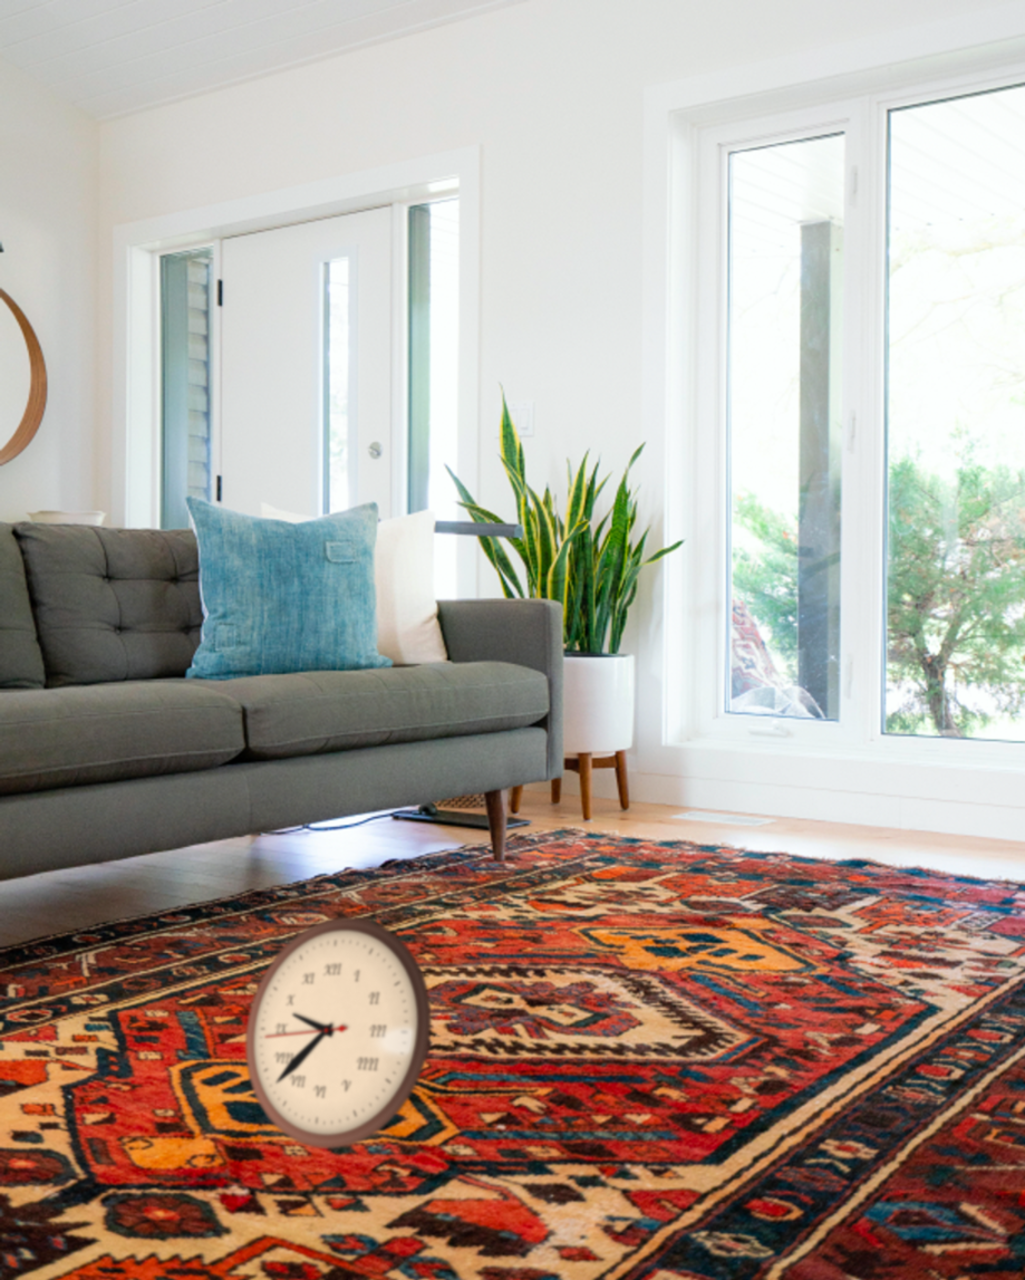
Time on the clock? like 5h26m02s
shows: 9h37m44s
